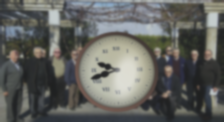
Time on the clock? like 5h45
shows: 9h42
